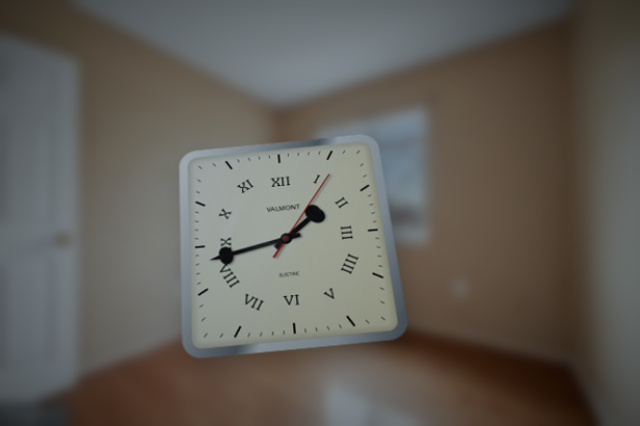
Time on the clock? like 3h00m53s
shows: 1h43m06s
